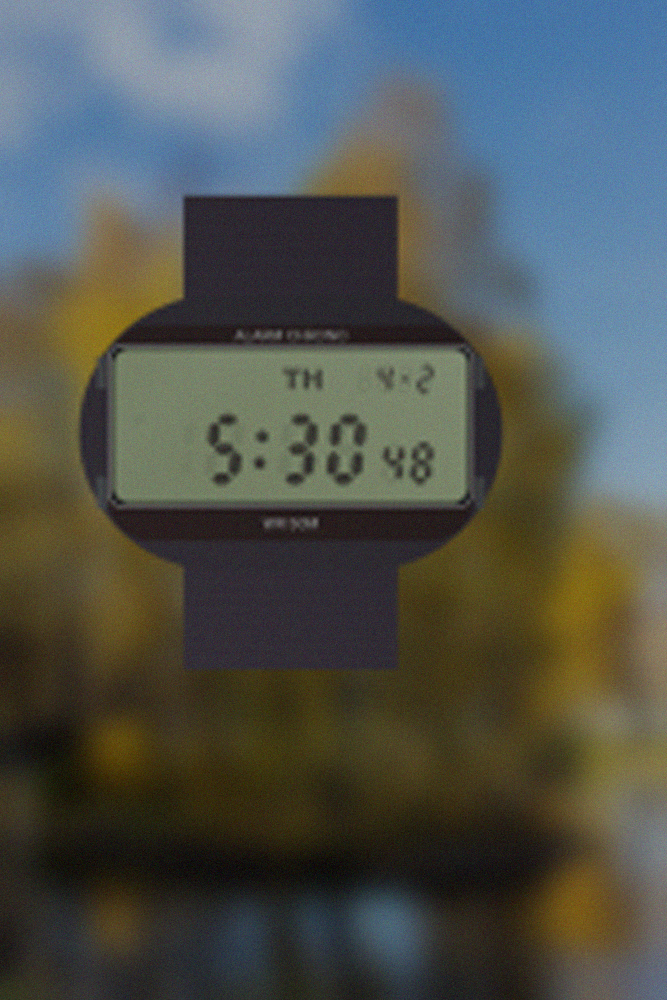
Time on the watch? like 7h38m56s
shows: 5h30m48s
